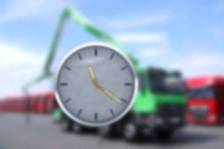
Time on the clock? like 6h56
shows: 11h21
